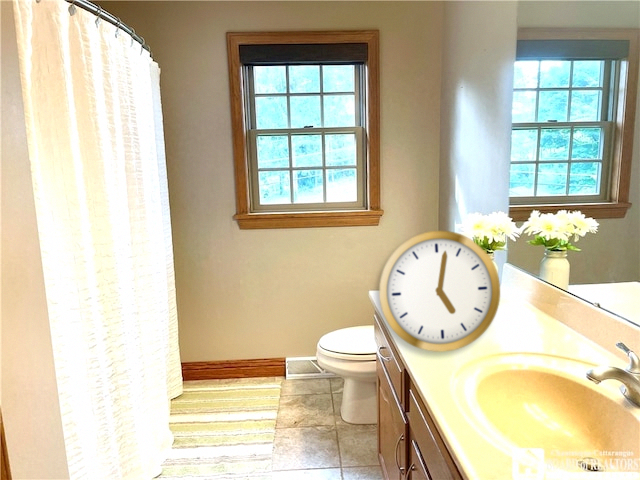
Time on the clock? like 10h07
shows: 5h02
